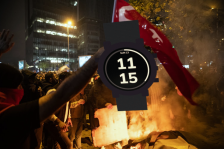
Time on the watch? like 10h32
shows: 11h15
